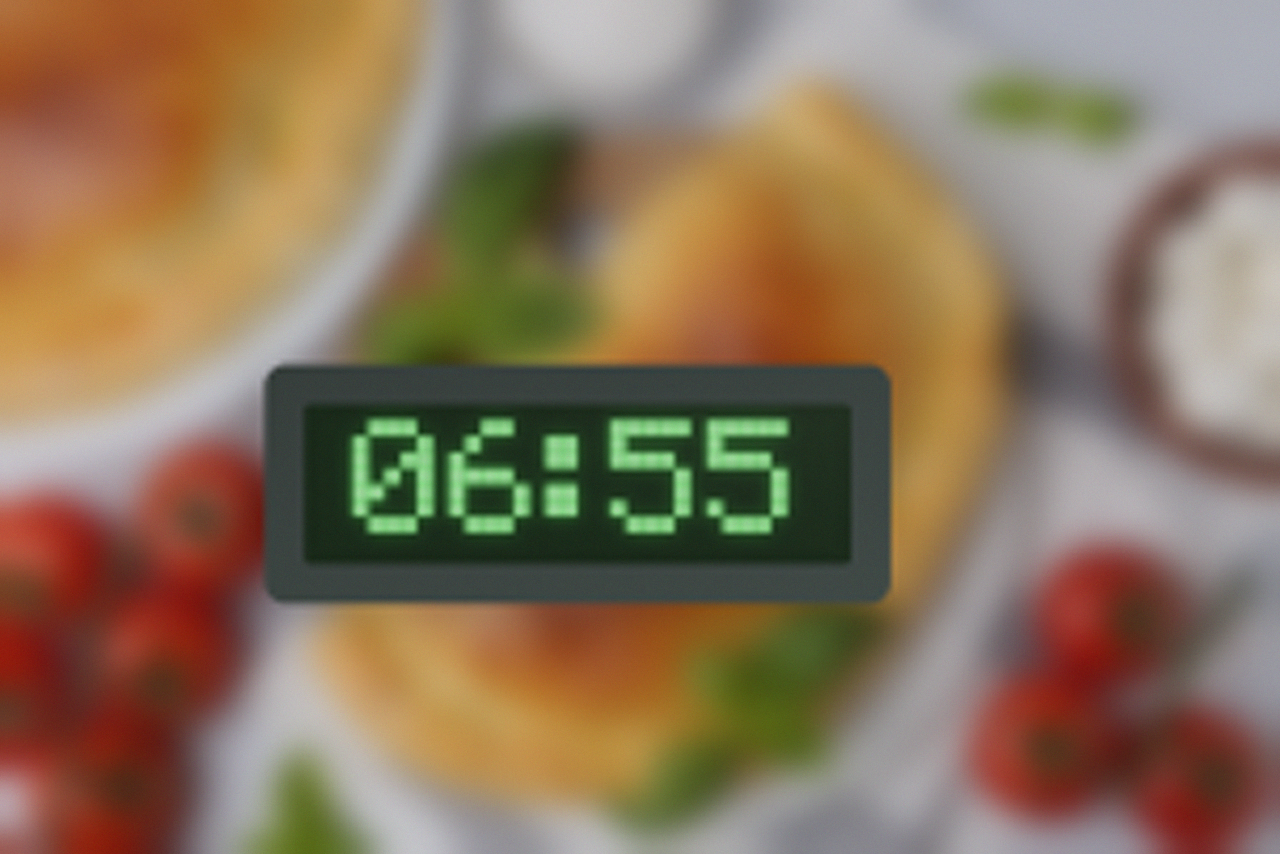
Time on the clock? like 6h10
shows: 6h55
